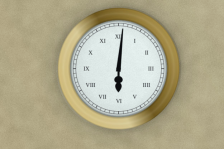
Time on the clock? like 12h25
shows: 6h01
